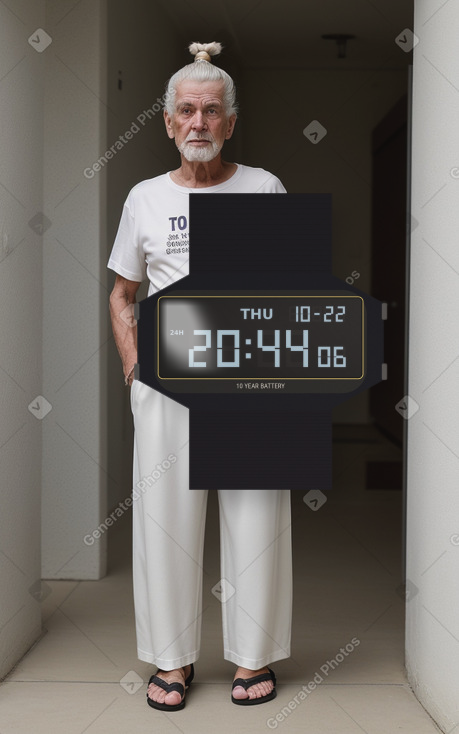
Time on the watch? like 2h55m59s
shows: 20h44m06s
